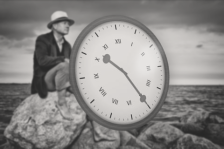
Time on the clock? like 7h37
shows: 10h25
